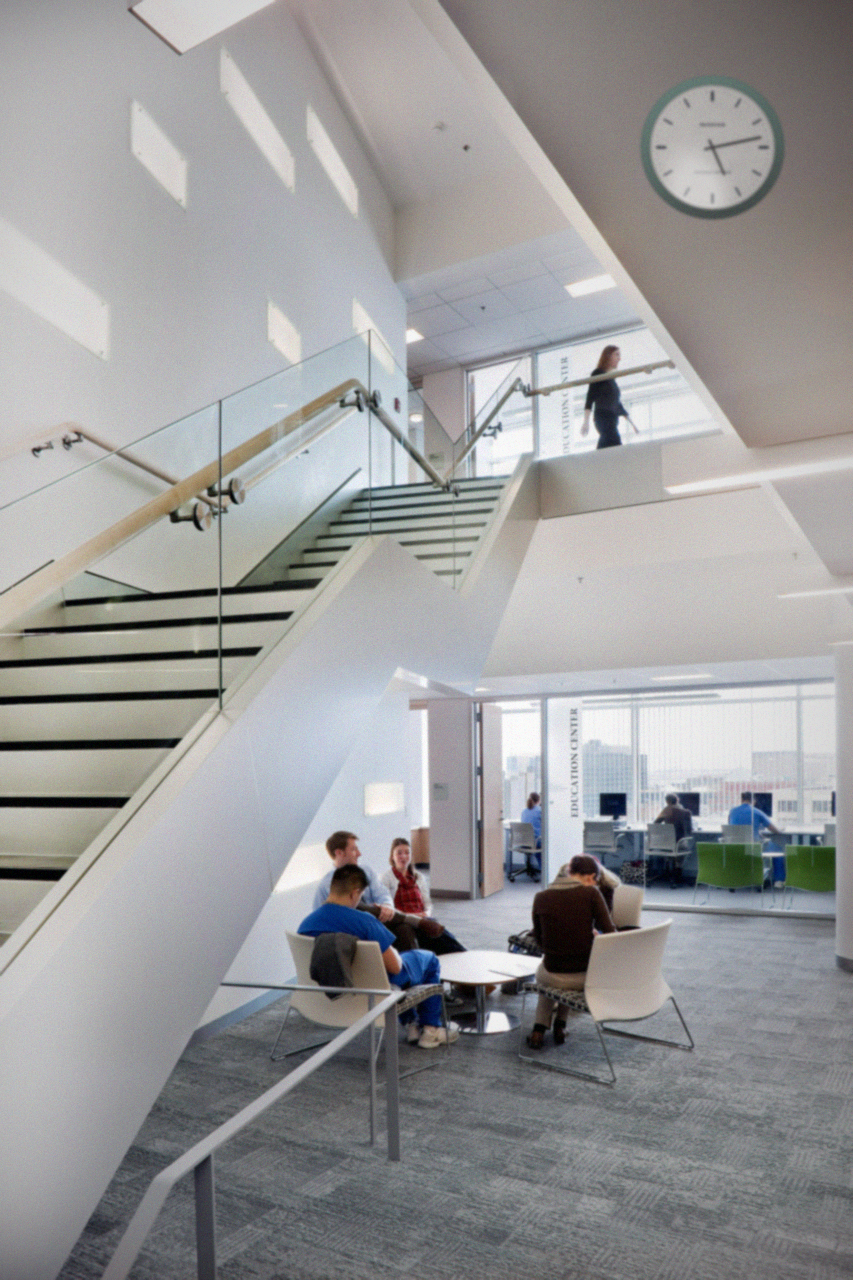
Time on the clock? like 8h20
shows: 5h13
